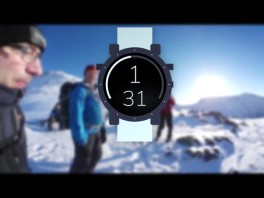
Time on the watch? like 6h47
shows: 1h31
